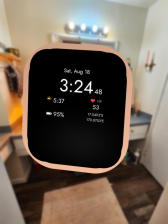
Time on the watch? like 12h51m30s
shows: 3h24m48s
